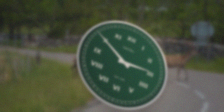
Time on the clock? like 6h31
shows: 2h50
